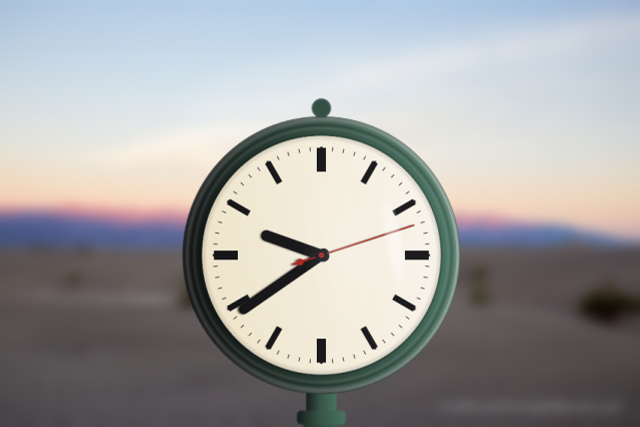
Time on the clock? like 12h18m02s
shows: 9h39m12s
